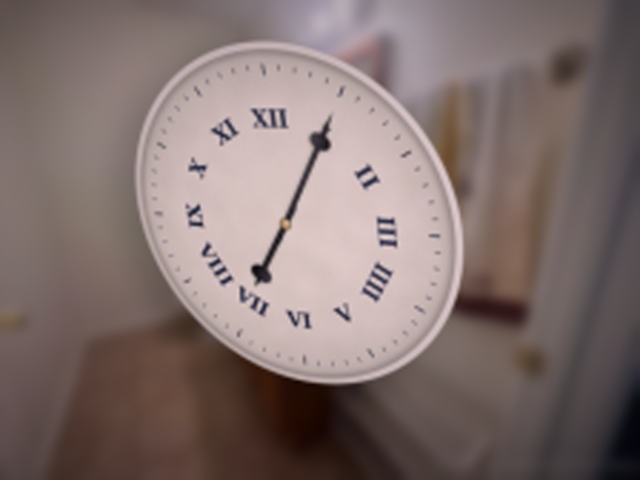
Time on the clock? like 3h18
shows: 7h05
